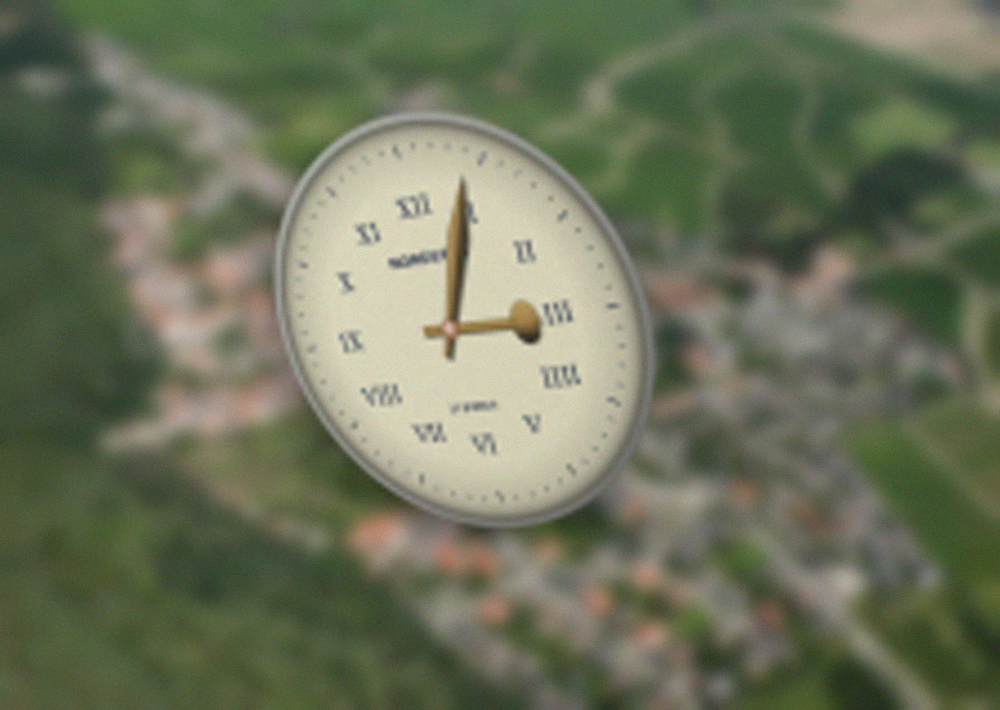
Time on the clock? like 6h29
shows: 3h04
